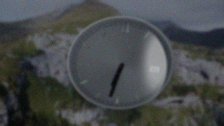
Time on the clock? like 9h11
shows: 6h32
